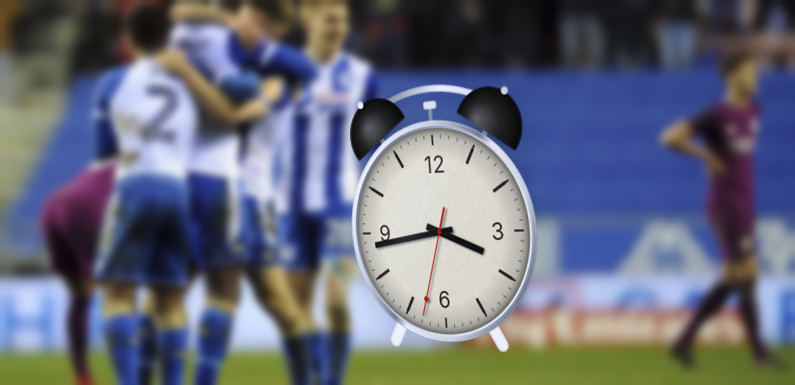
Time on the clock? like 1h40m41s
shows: 3h43m33s
